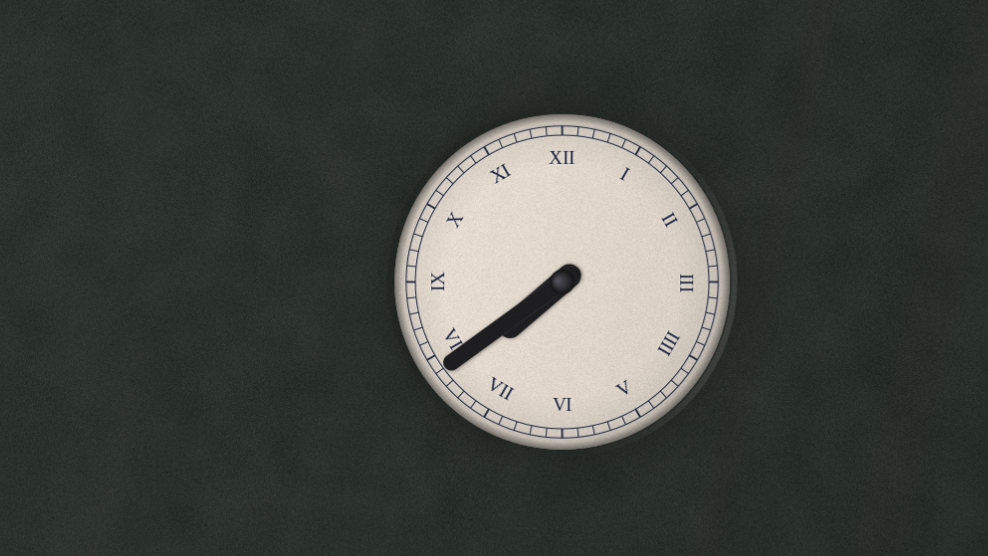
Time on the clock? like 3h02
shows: 7h39
